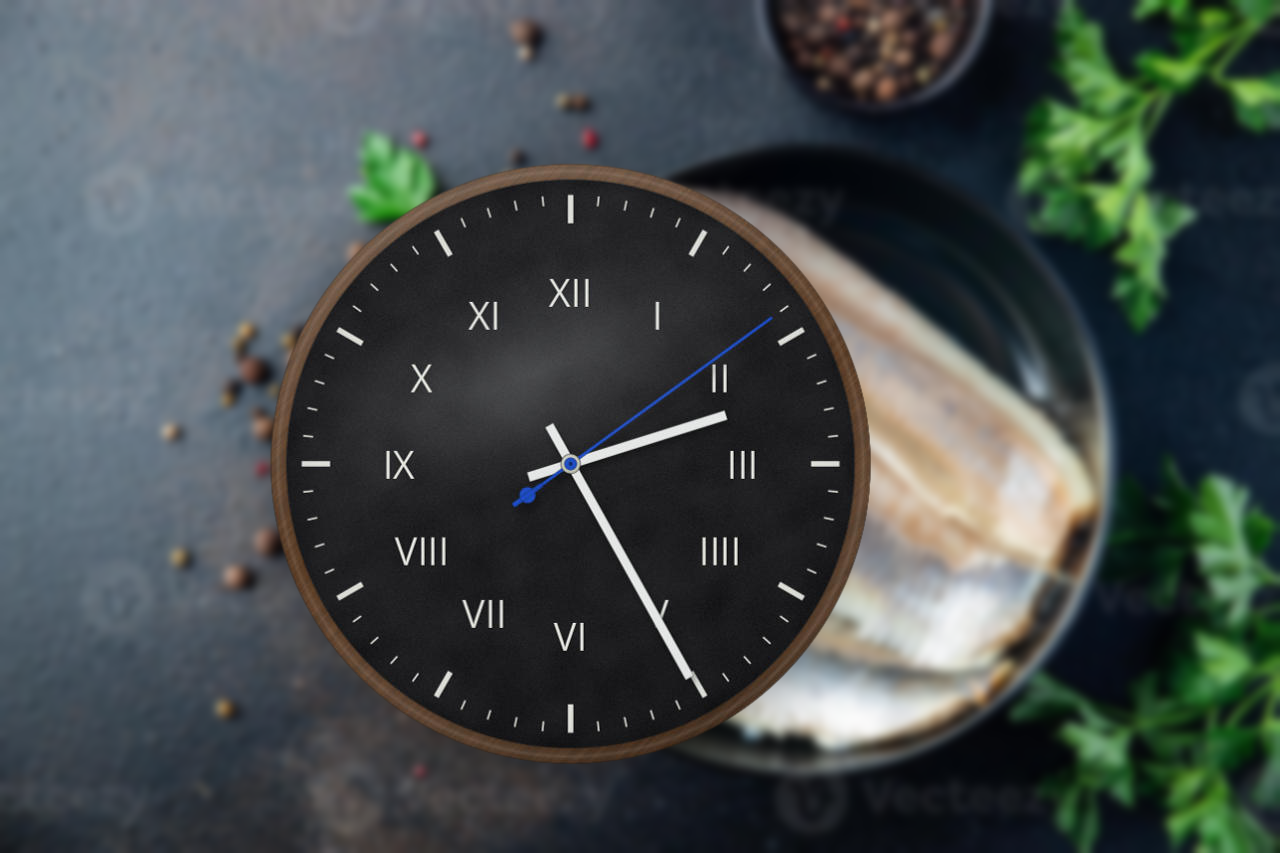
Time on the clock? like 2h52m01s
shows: 2h25m09s
